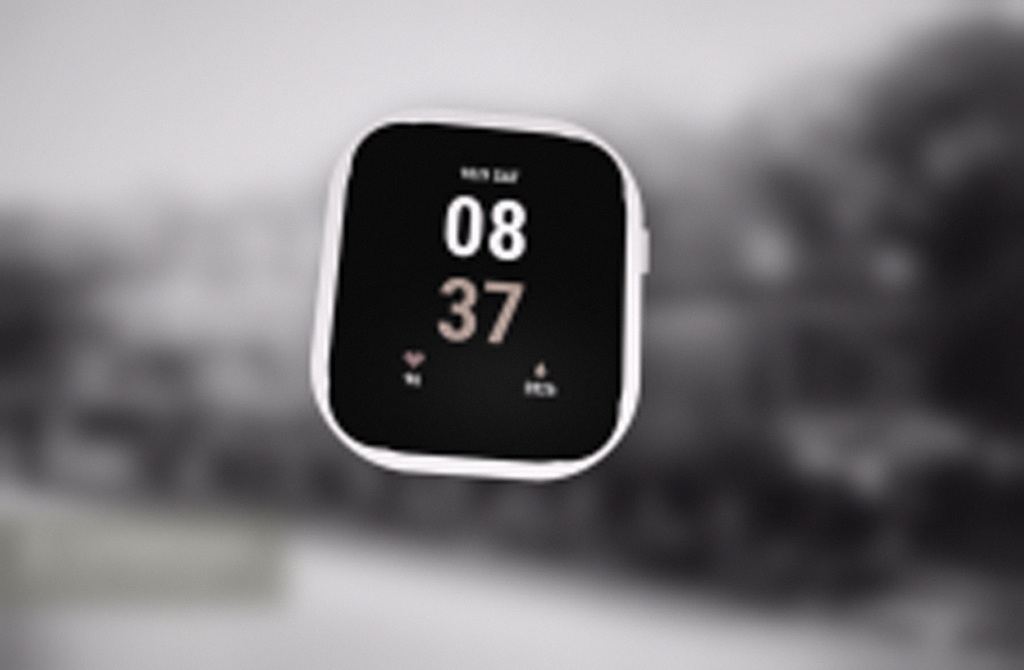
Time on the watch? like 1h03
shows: 8h37
